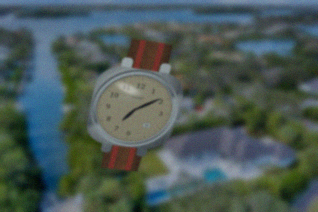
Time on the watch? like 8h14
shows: 7h09
